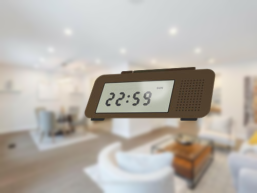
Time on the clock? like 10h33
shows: 22h59
